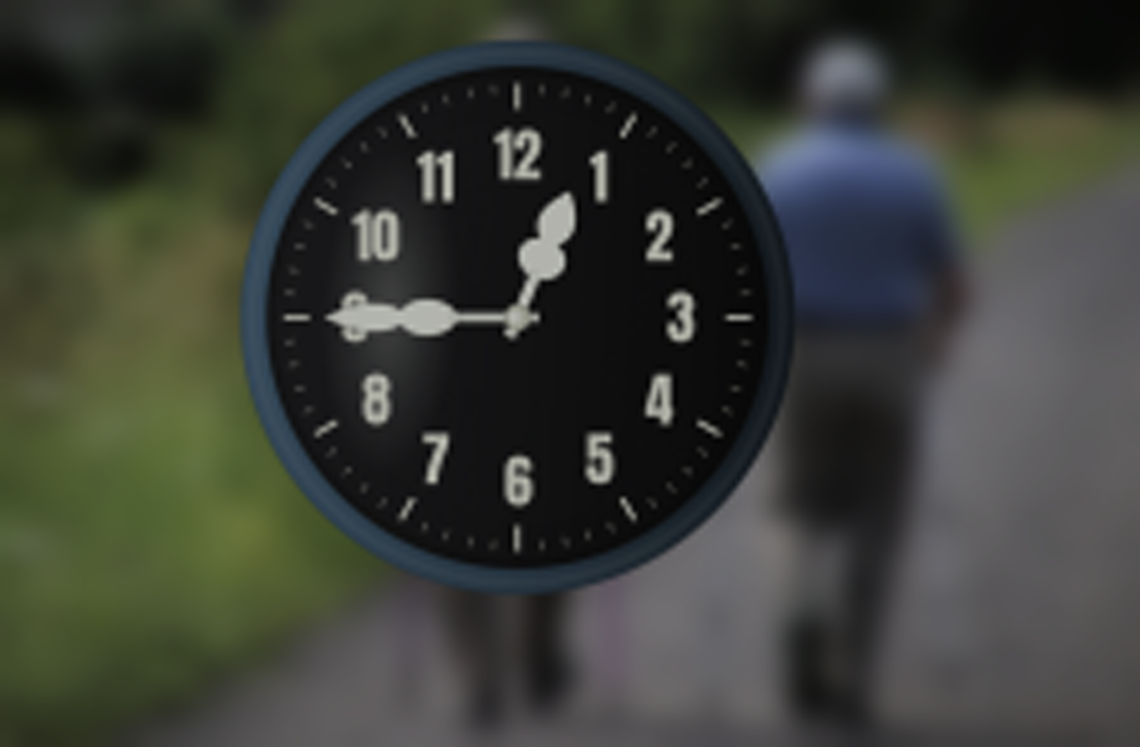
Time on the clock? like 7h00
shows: 12h45
